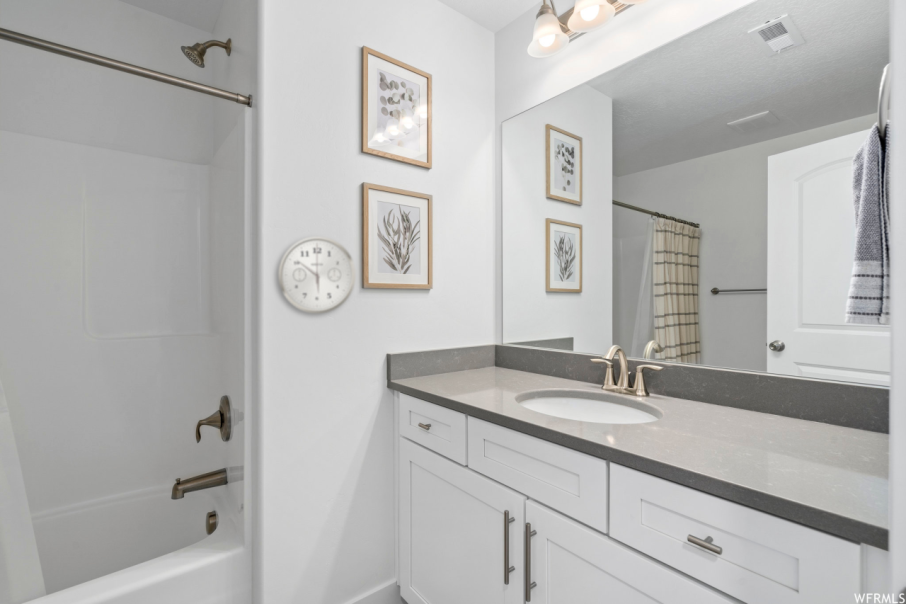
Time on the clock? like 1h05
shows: 5h51
